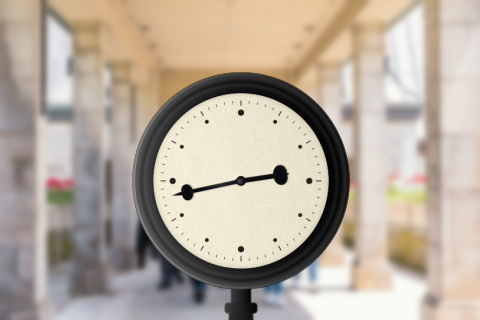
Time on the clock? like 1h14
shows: 2h43
